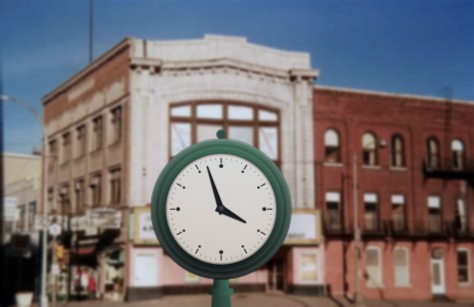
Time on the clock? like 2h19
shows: 3h57
